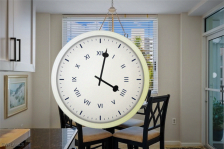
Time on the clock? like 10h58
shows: 4h02
